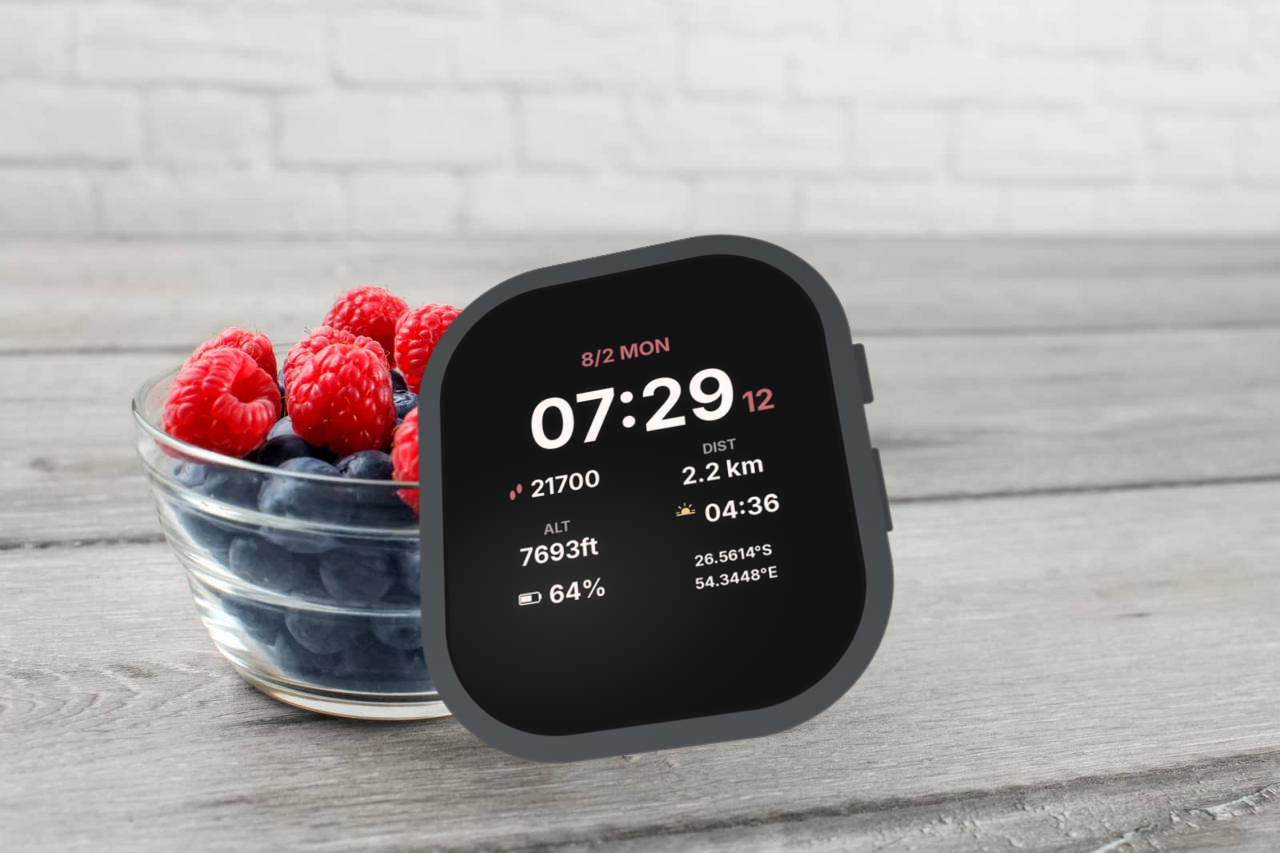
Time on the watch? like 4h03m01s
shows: 7h29m12s
